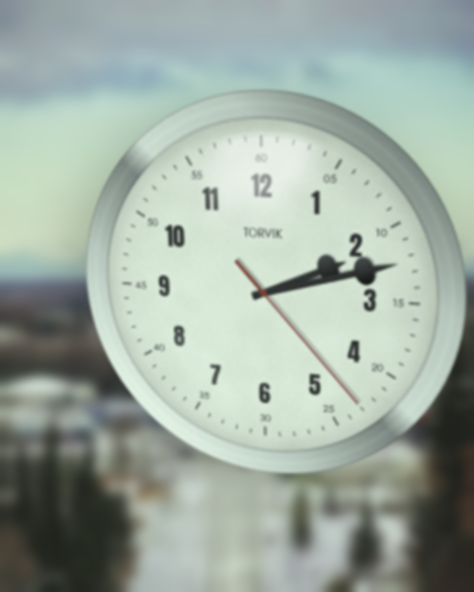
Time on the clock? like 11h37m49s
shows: 2h12m23s
